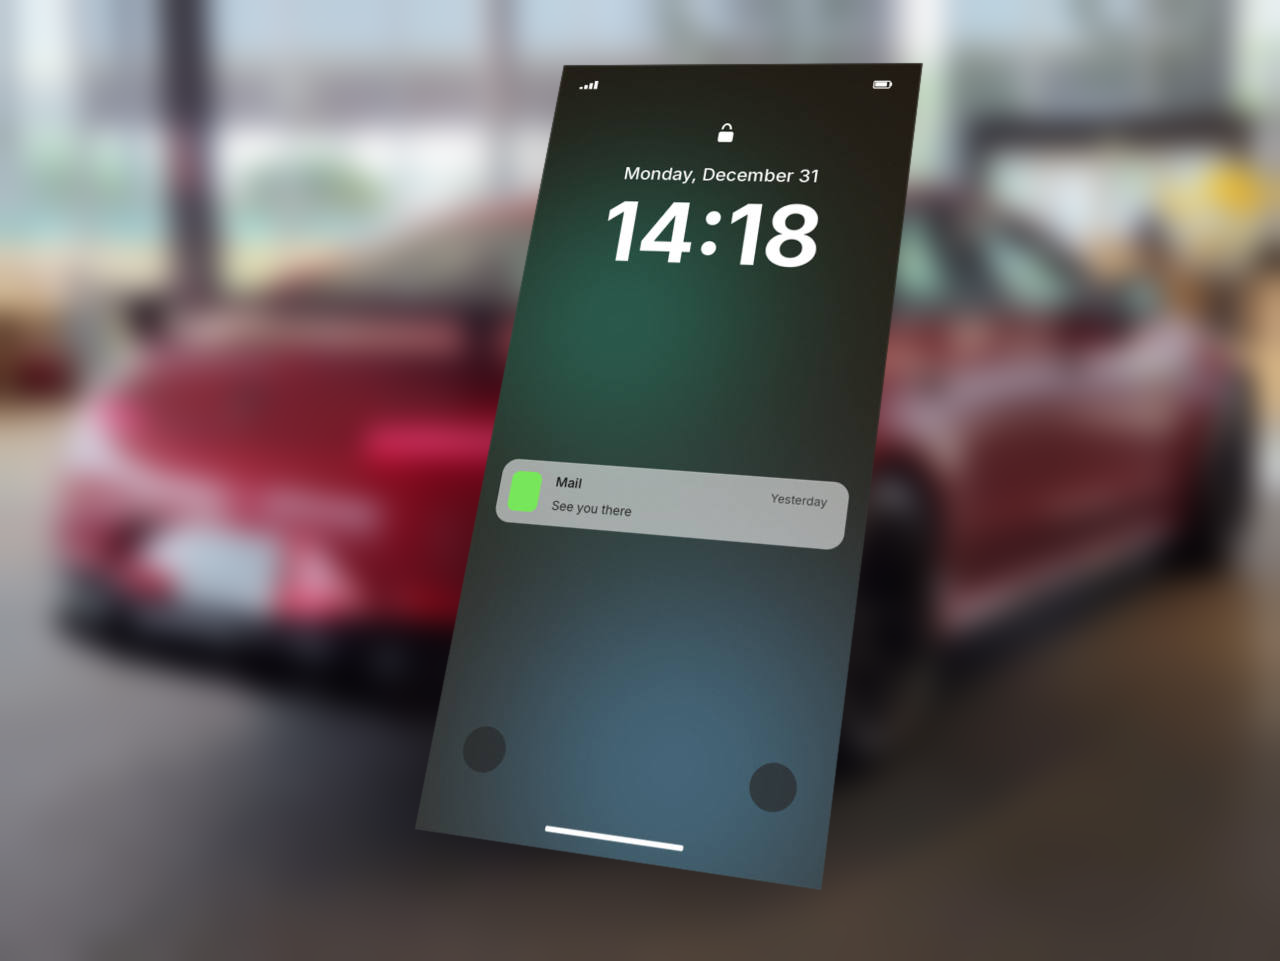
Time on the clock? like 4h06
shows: 14h18
